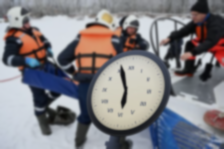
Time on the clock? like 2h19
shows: 5h56
